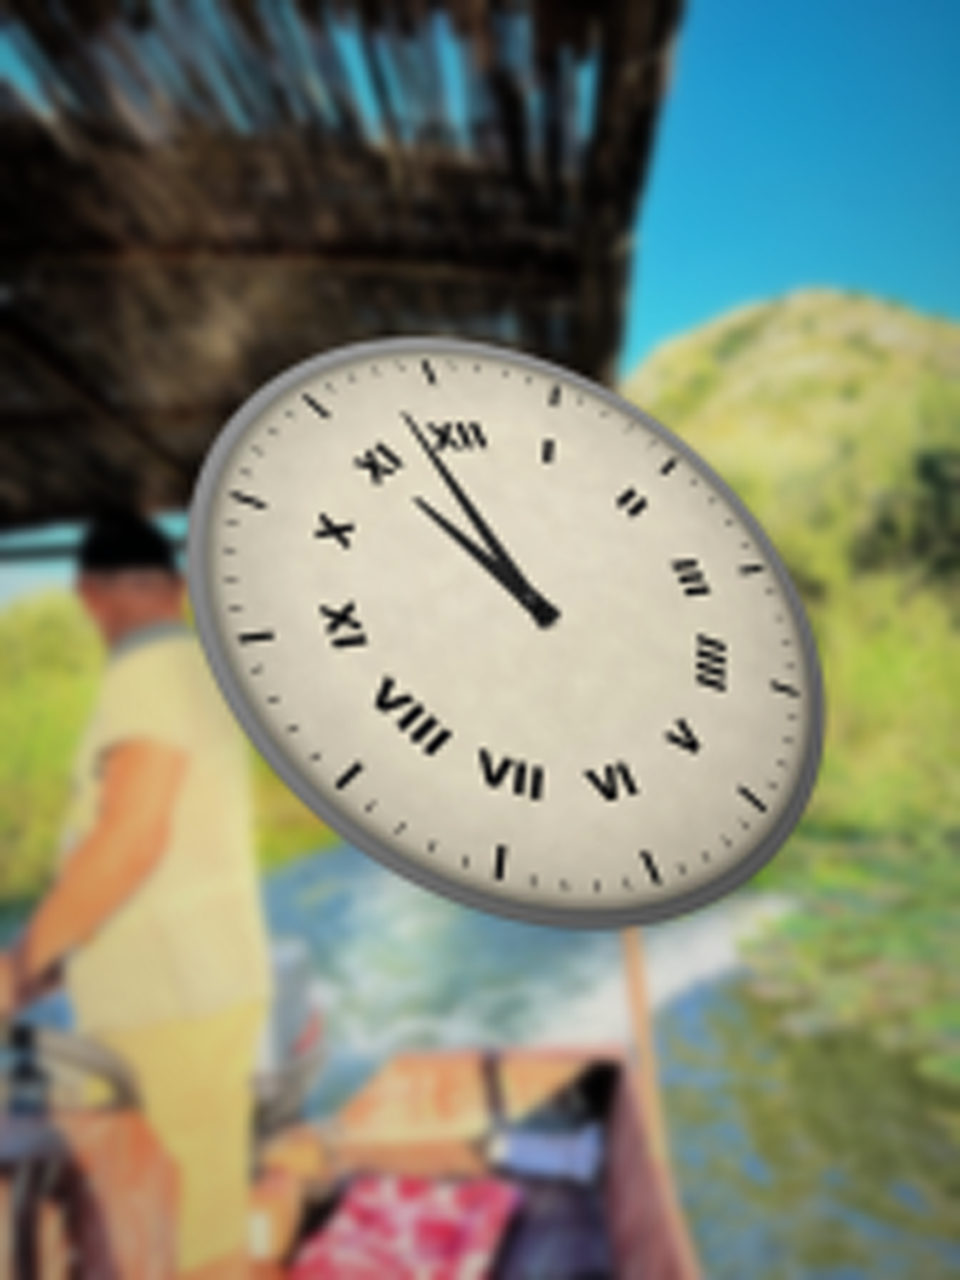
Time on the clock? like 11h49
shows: 10h58
